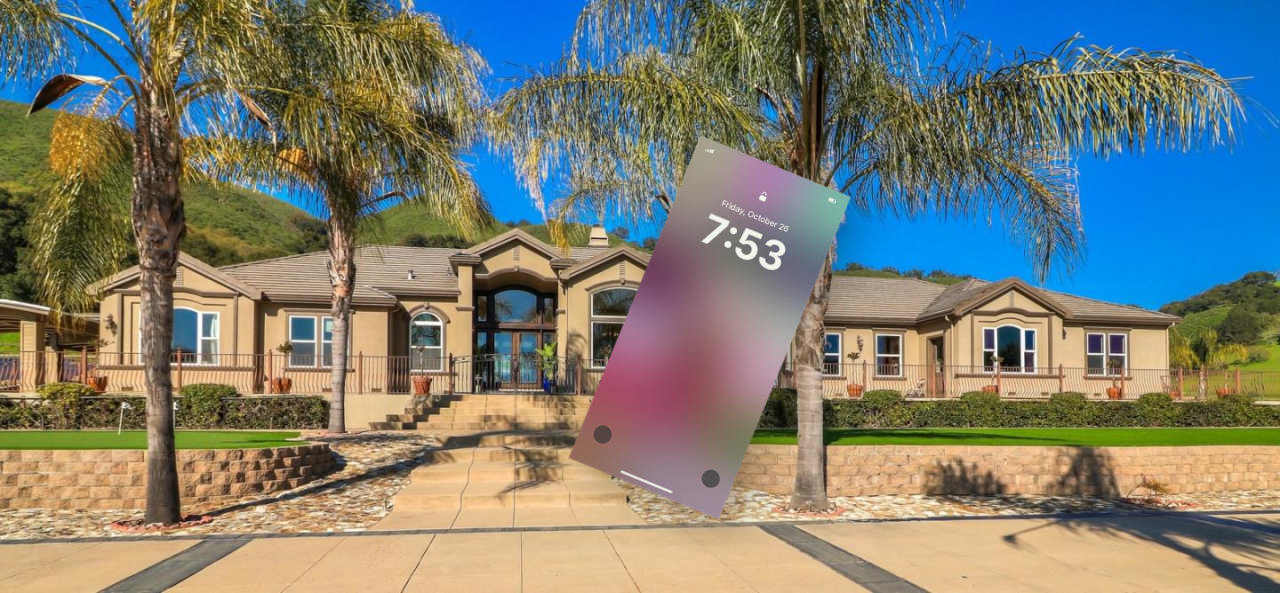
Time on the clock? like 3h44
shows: 7h53
